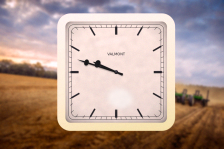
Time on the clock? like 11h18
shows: 9h48
